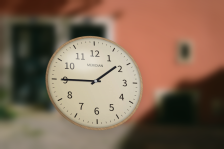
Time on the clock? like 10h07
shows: 1h45
